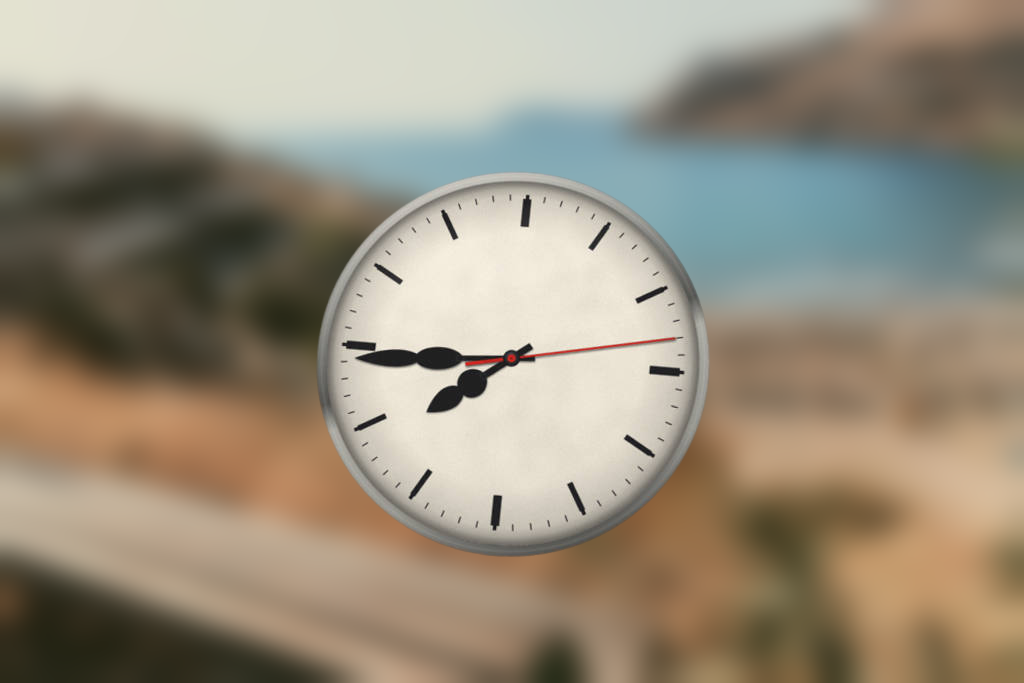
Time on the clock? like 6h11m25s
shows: 7h44m13s
